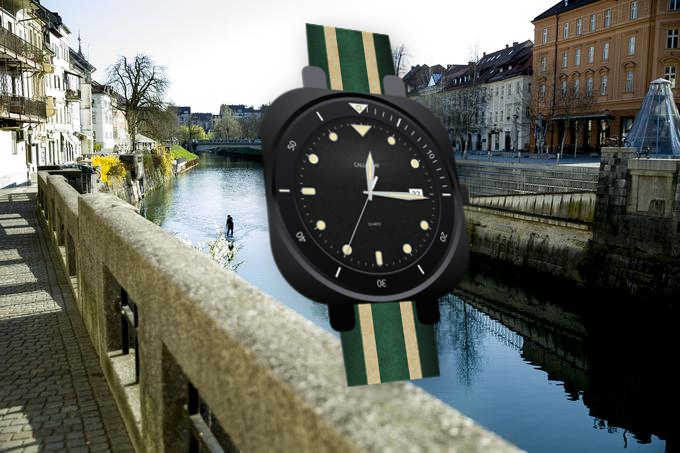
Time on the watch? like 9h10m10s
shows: 12h15m35s
